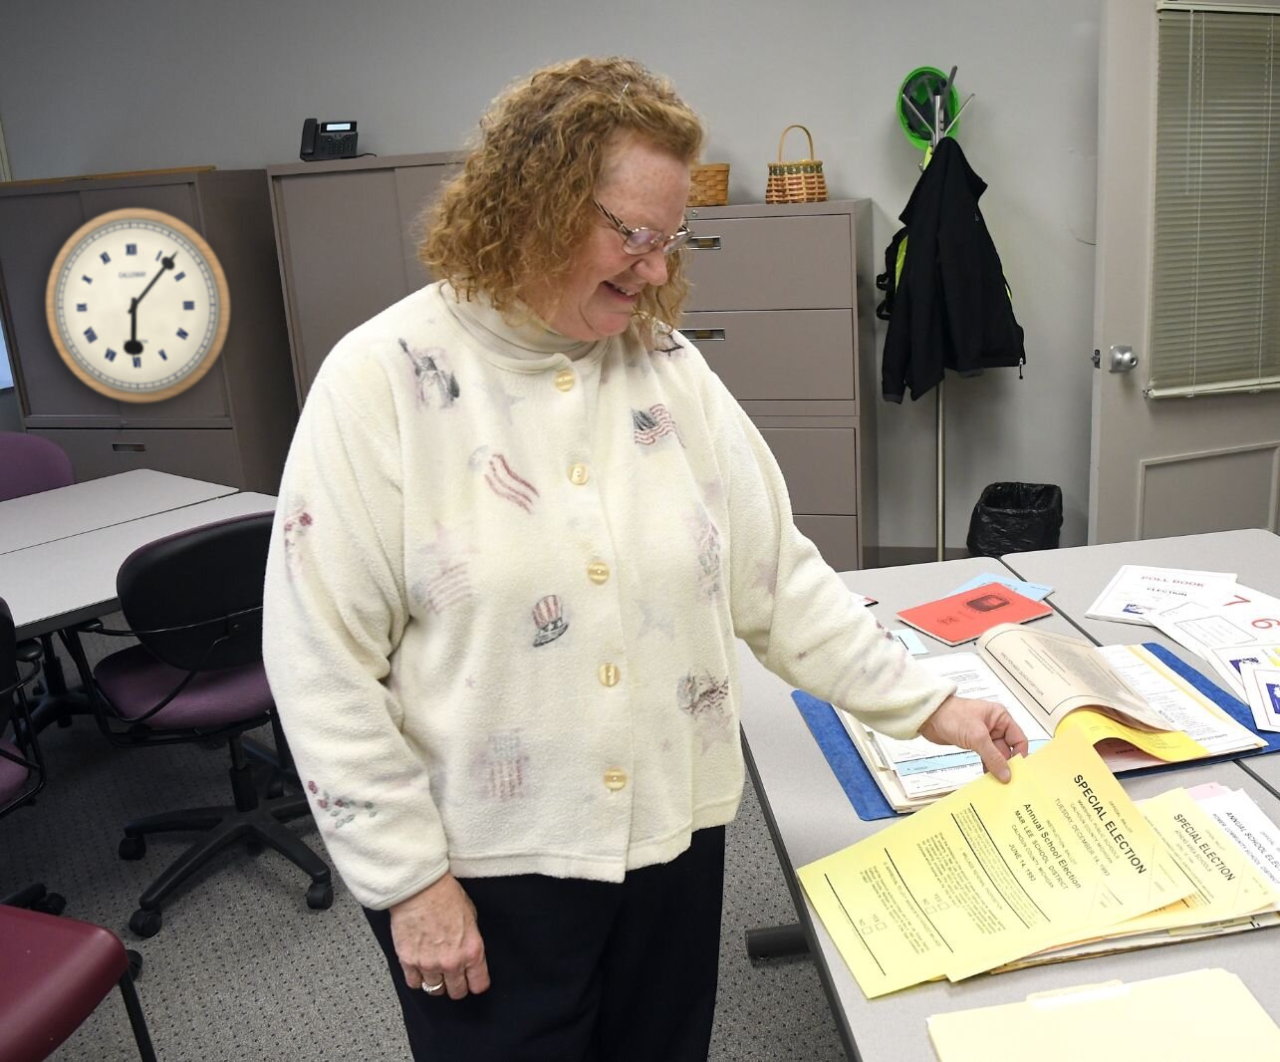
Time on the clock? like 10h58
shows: 6h07
